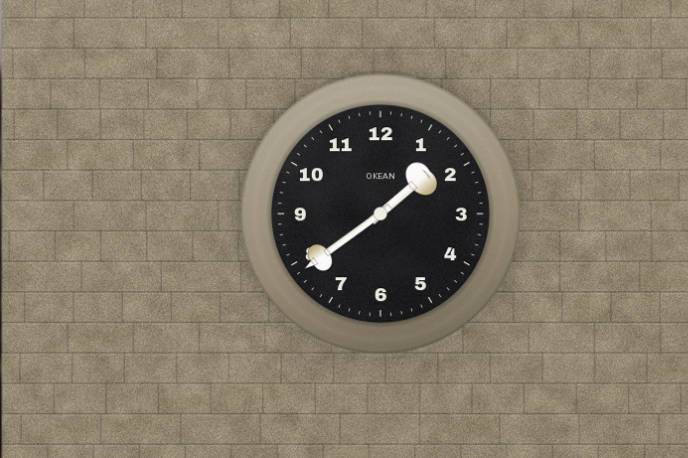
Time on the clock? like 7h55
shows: 1h39
